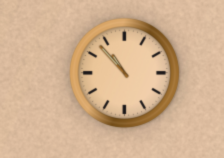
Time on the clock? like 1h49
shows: 10h53
